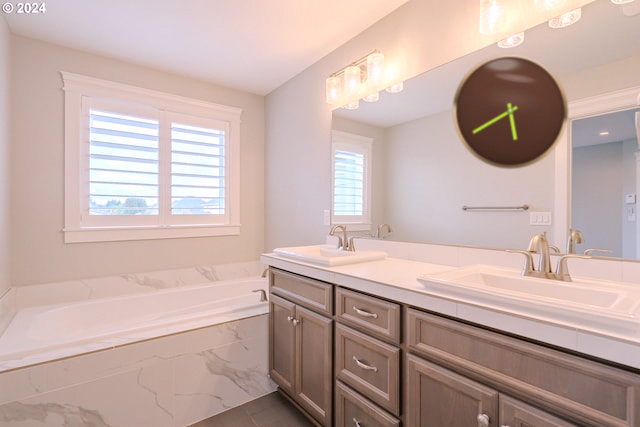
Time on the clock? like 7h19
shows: 5h40
